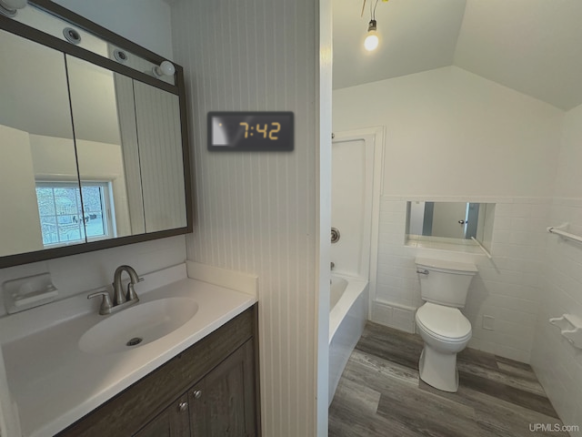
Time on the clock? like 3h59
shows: 7h42
